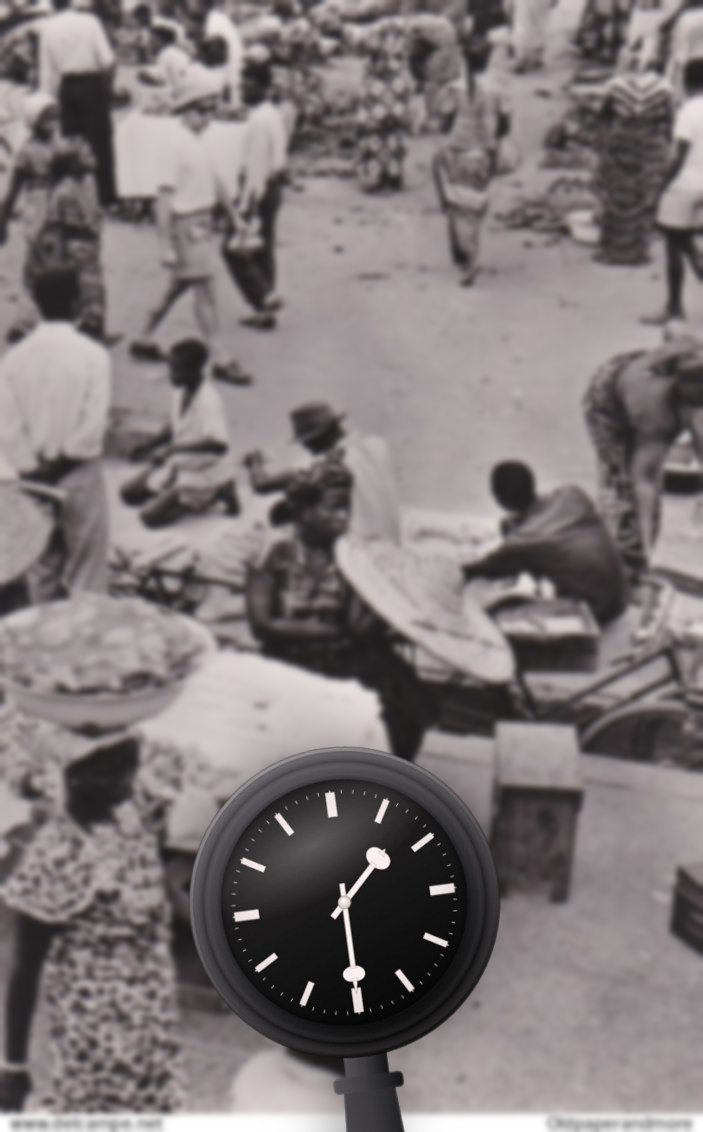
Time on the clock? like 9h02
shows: 1h30
